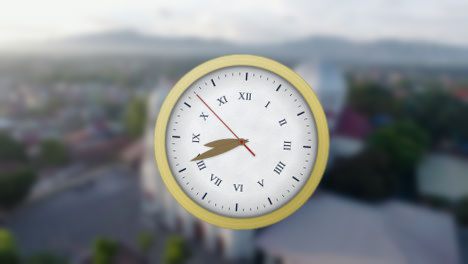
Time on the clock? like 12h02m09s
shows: 8h40m52s
